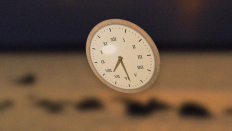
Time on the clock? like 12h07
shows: 7h29
